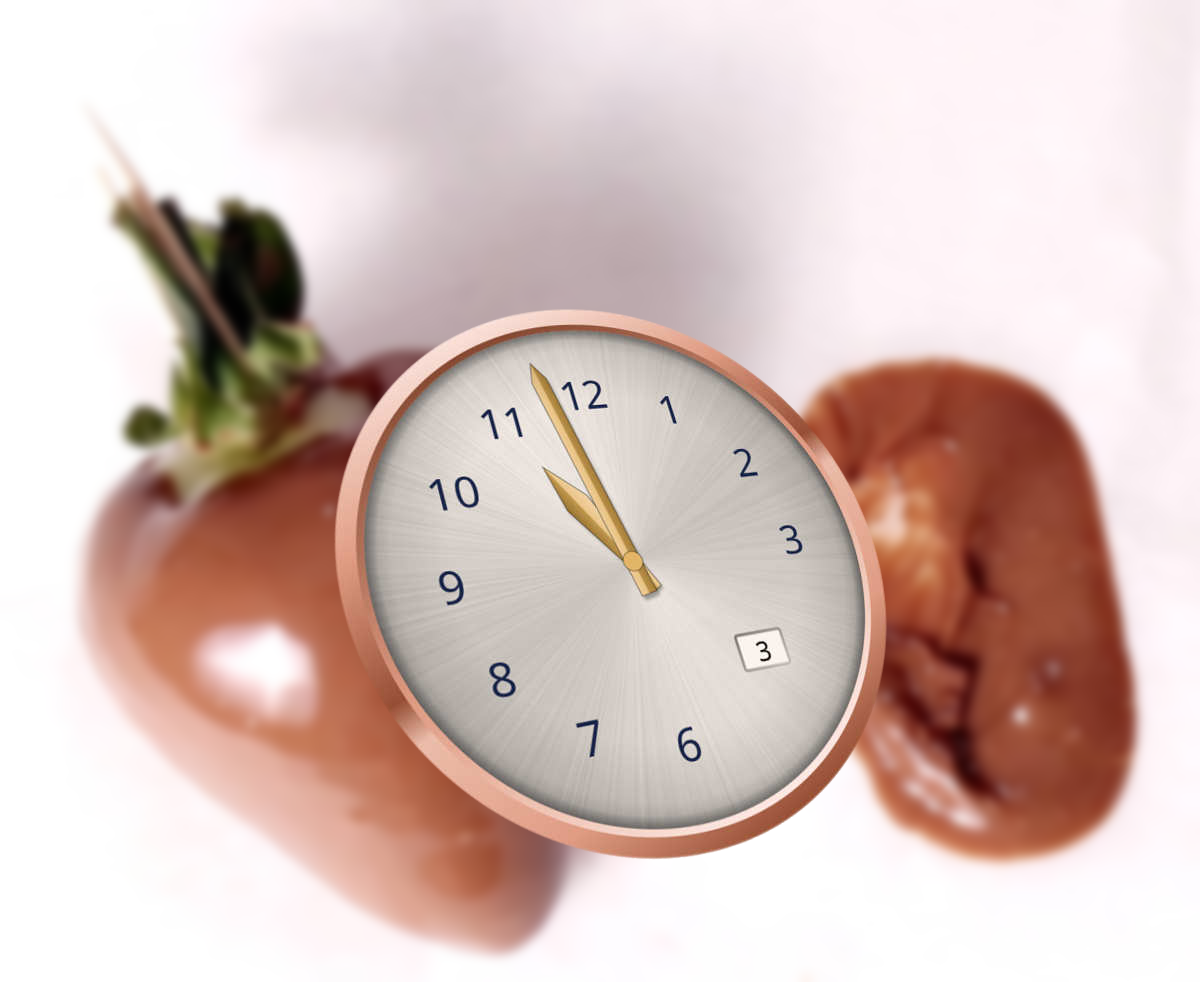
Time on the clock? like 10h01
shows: 10h58
